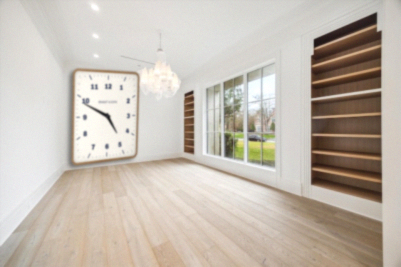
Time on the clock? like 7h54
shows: 4h49
